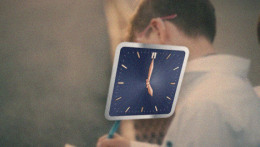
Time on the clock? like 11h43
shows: 5h00
